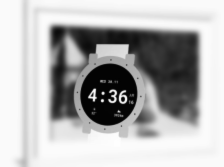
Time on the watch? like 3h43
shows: 4h36
